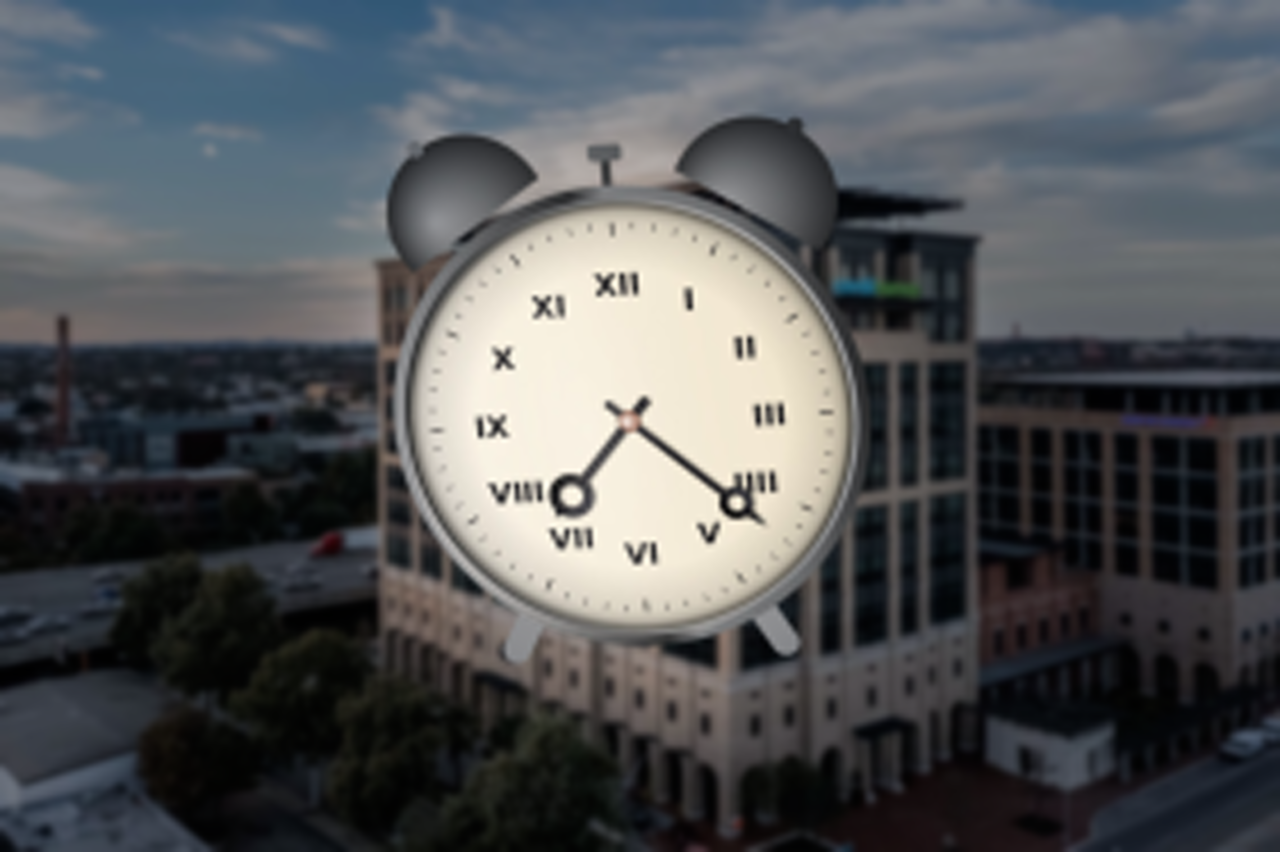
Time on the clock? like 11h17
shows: 7h22
